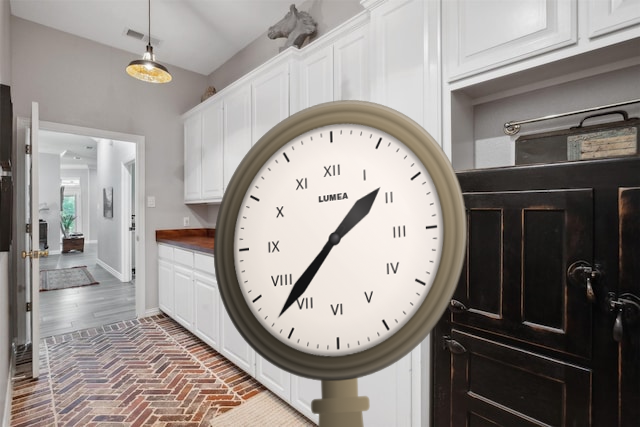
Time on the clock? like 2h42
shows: 1h37
